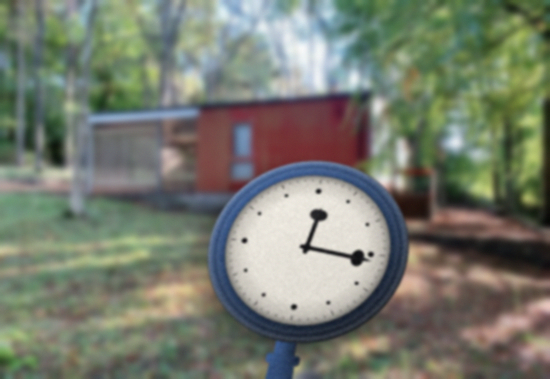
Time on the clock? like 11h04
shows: 12h16
